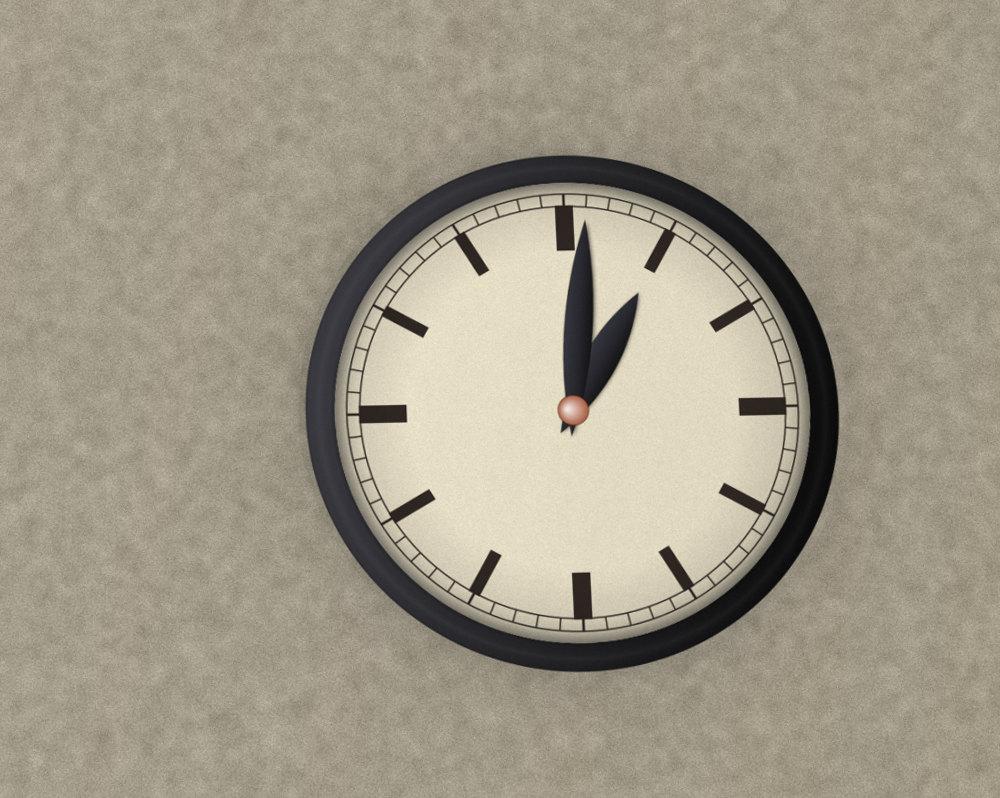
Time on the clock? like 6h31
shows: 1h01
